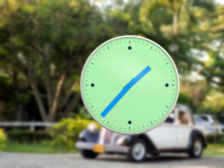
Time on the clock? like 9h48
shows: 1h37
